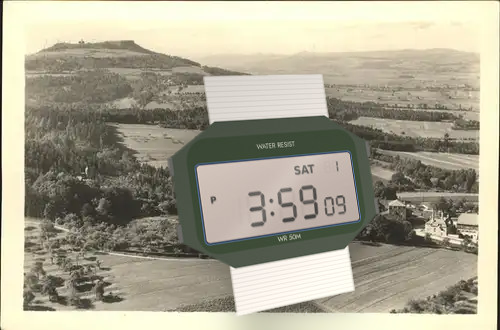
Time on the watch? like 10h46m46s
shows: 3h59m09s
